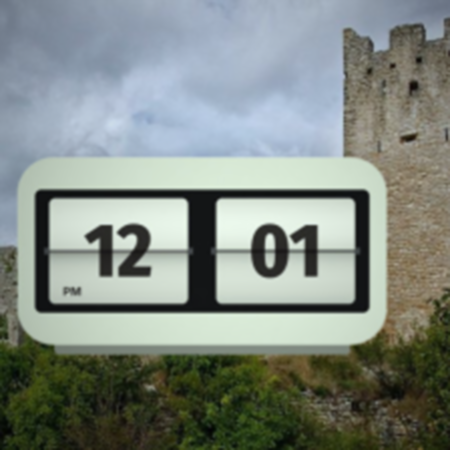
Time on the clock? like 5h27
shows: 12h01
